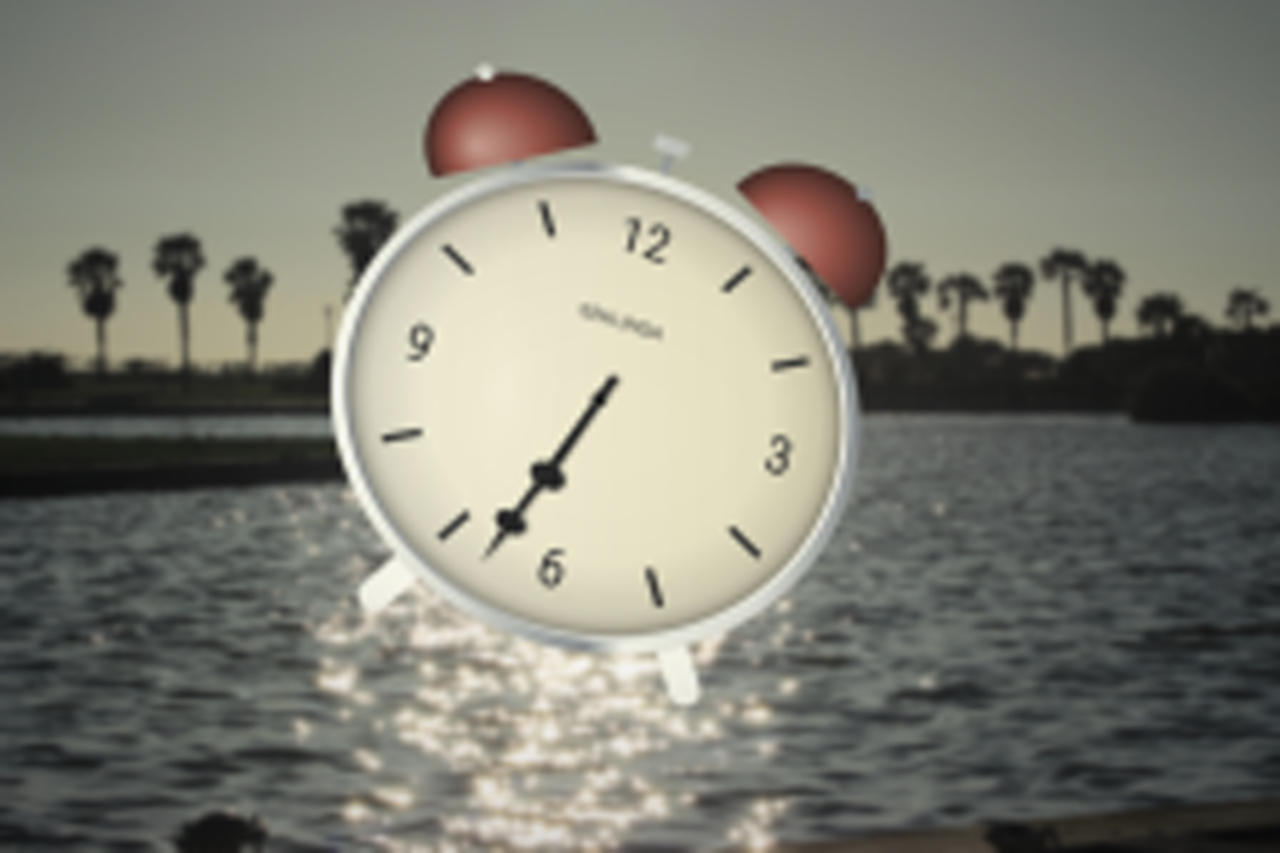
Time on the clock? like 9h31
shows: 6h33
